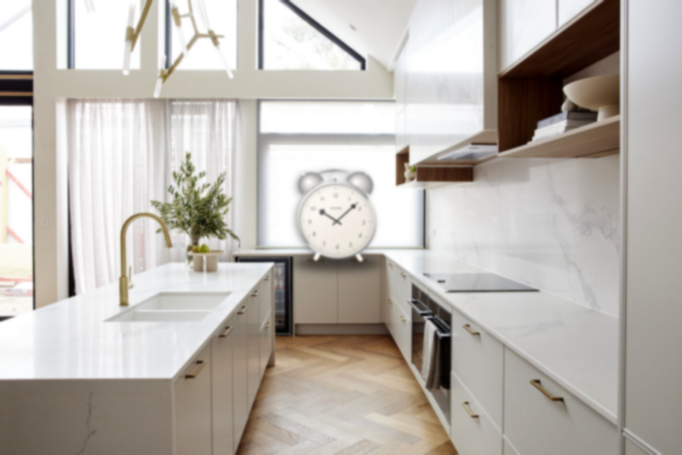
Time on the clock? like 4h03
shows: 10h08
